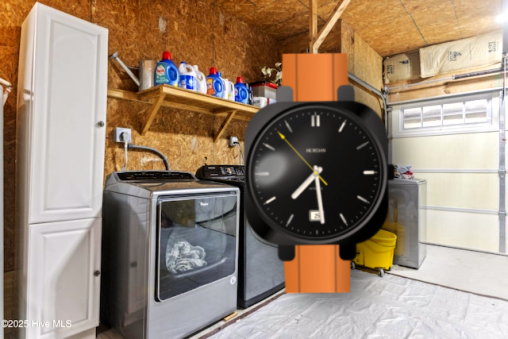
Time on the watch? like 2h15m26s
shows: 7h28m53s
